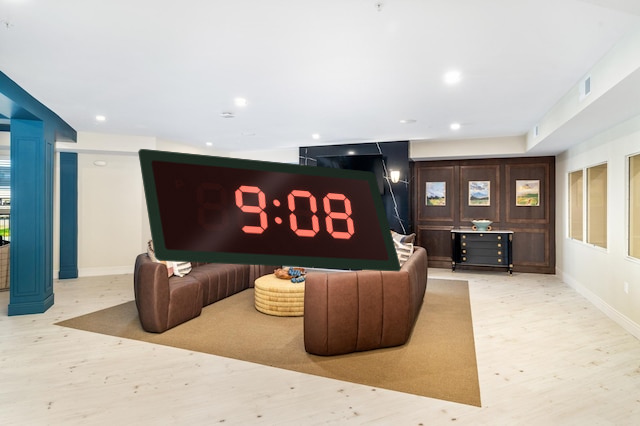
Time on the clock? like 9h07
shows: 9h08
